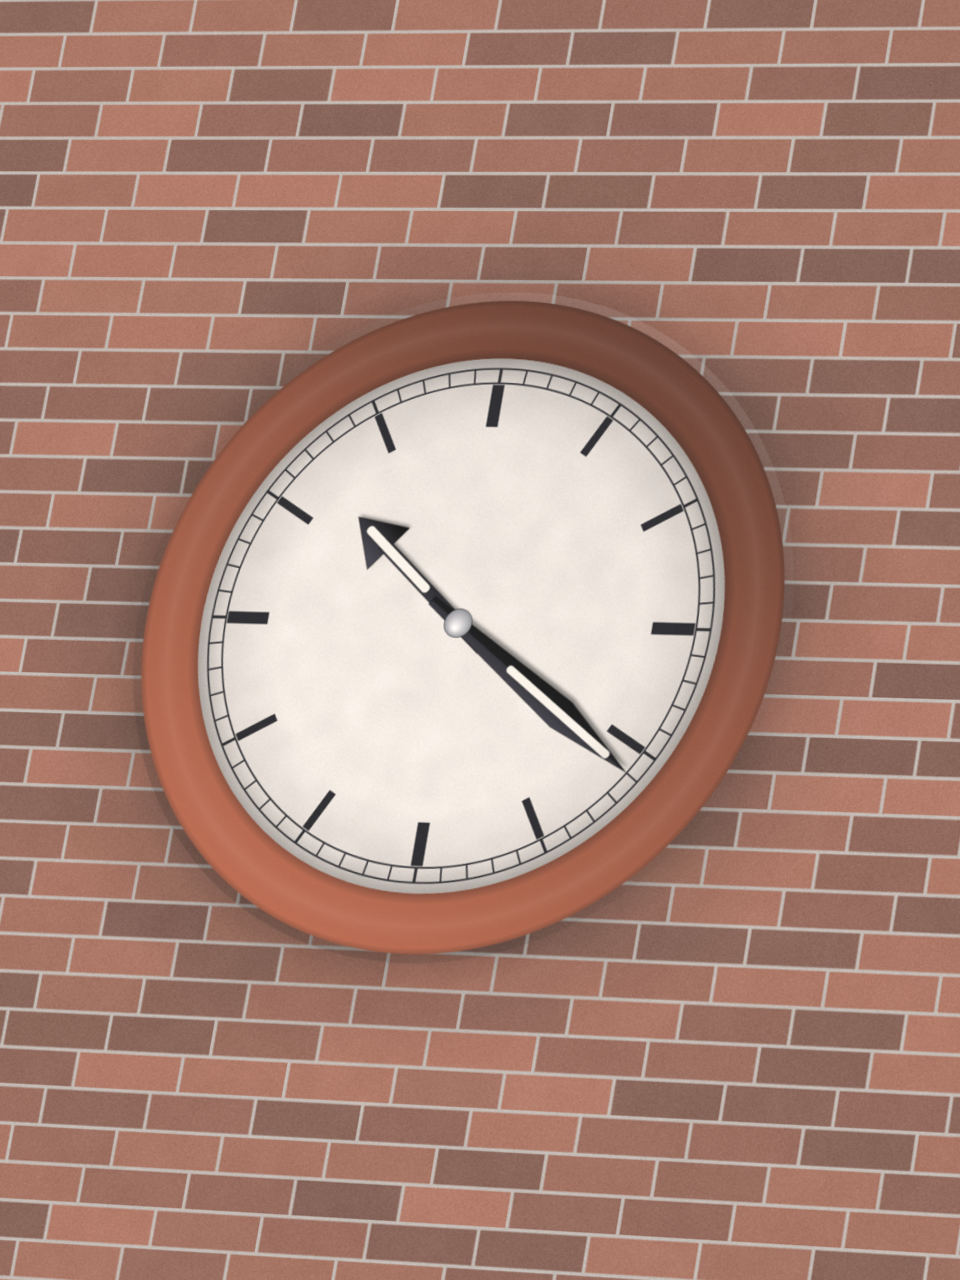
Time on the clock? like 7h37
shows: 10h21
